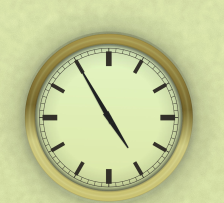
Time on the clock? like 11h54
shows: 4h55
